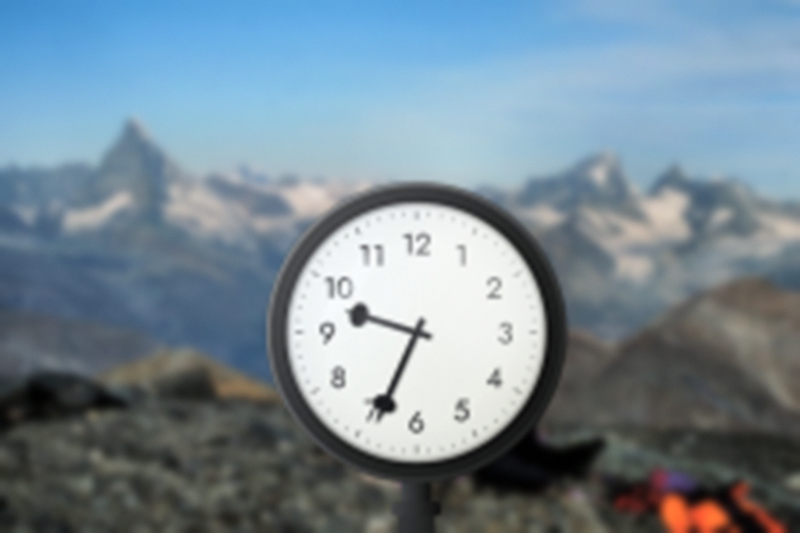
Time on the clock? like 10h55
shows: 9h34
